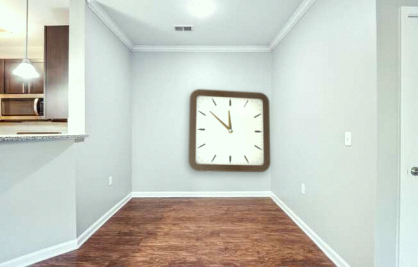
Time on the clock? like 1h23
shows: 11h52
